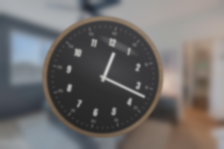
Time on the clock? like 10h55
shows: 12h17
